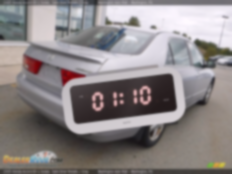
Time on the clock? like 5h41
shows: 1h10
